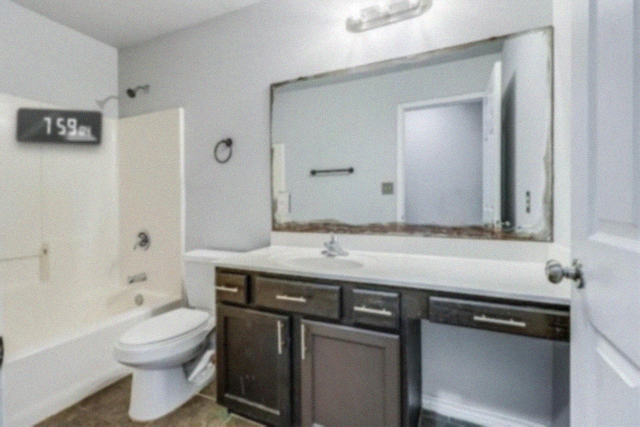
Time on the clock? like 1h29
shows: 7h59
